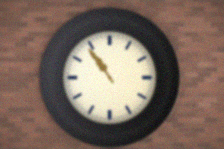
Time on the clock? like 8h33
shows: 10h54
